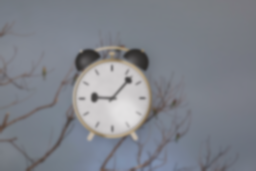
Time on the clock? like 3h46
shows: 9h07
